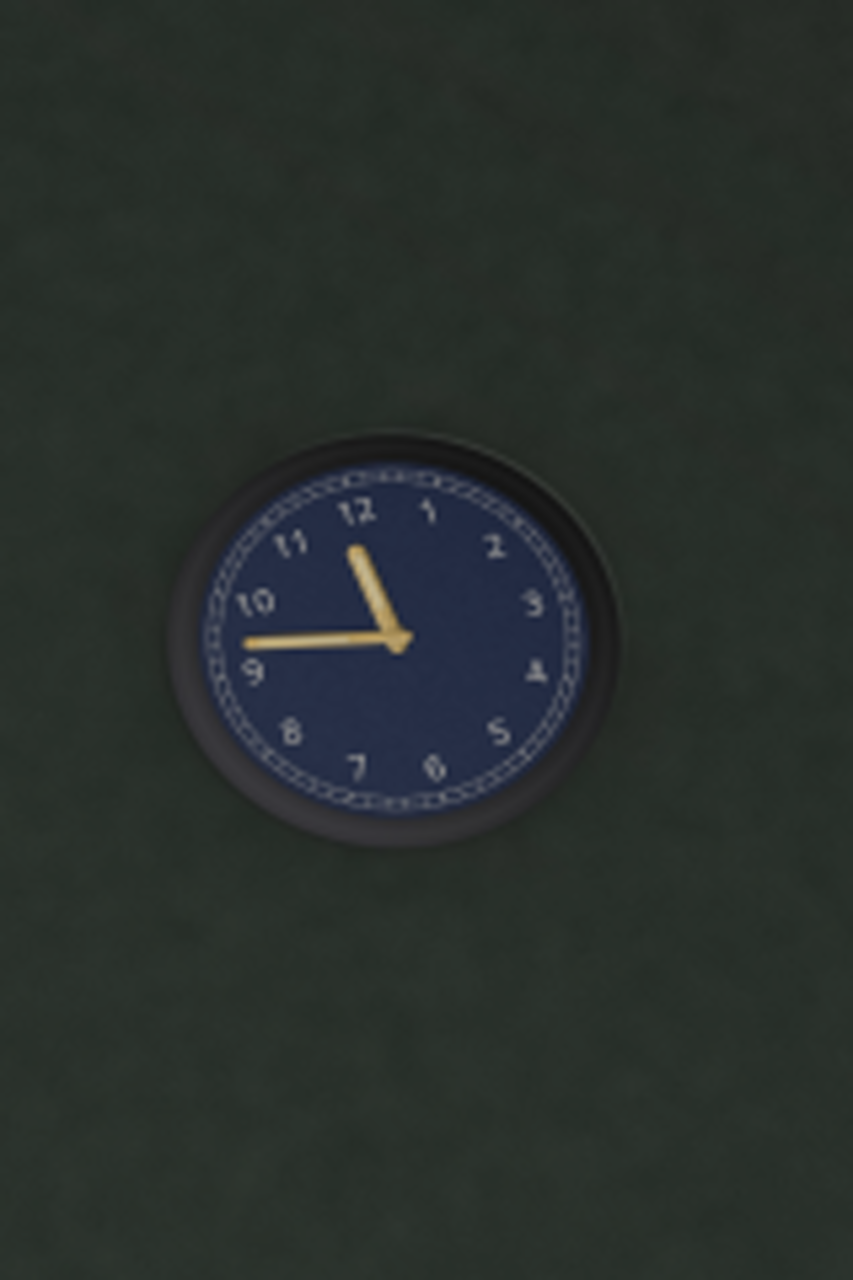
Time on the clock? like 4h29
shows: 11h47
